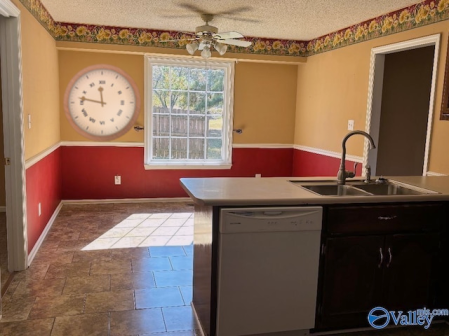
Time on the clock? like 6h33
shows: 11h47
